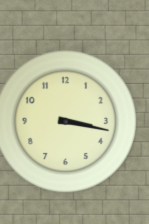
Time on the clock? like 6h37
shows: 3h17
